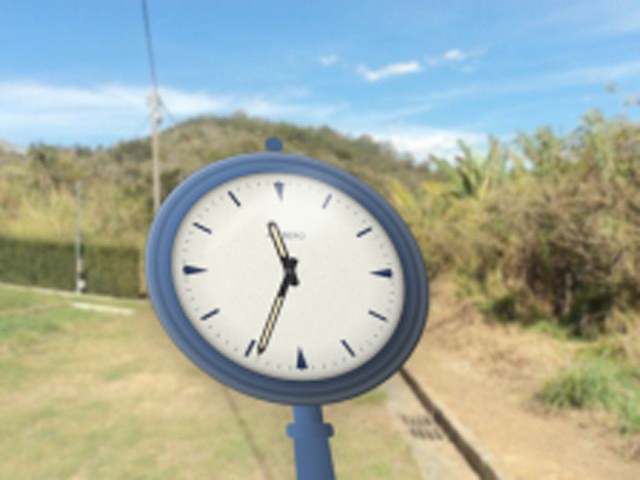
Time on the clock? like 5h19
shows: 11h34
